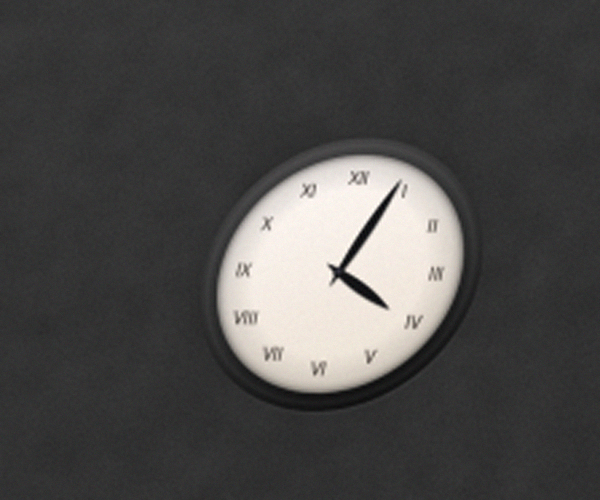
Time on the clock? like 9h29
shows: 4h04
